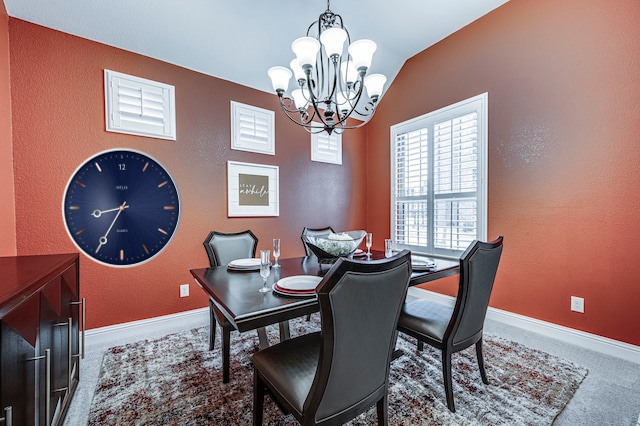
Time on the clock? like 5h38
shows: 8h35
